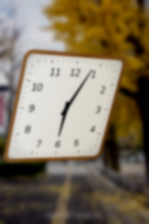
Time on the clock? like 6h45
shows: 6h04
